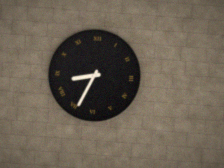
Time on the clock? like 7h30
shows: 8h34
